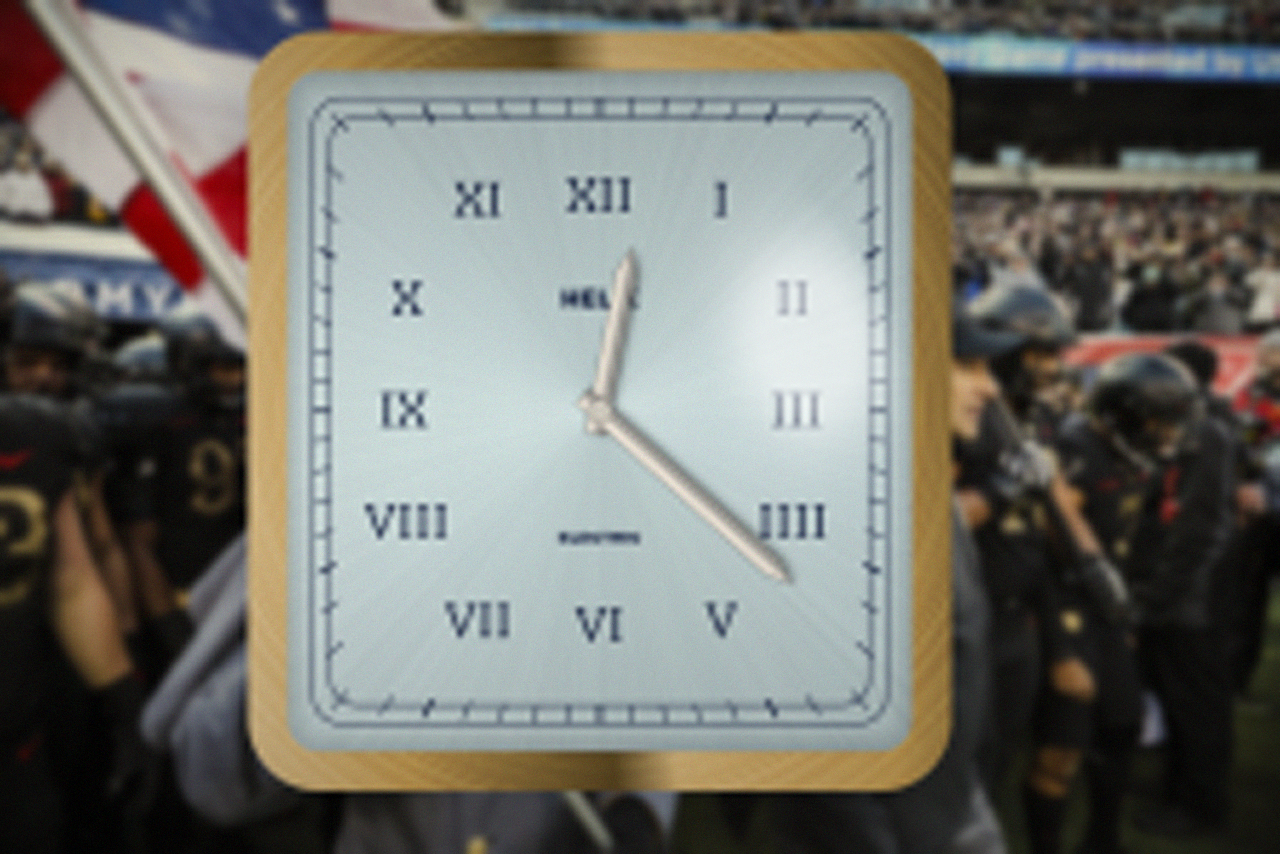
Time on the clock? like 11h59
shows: 12h22
